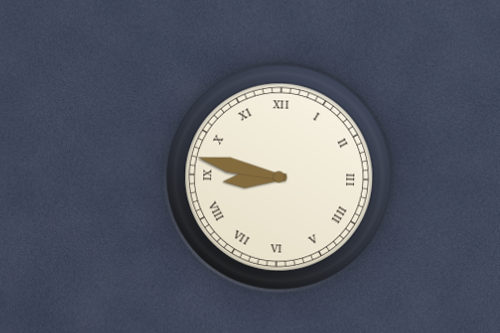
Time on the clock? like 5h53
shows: 8h47
